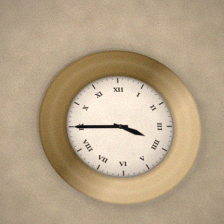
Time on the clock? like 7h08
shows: 3h45
